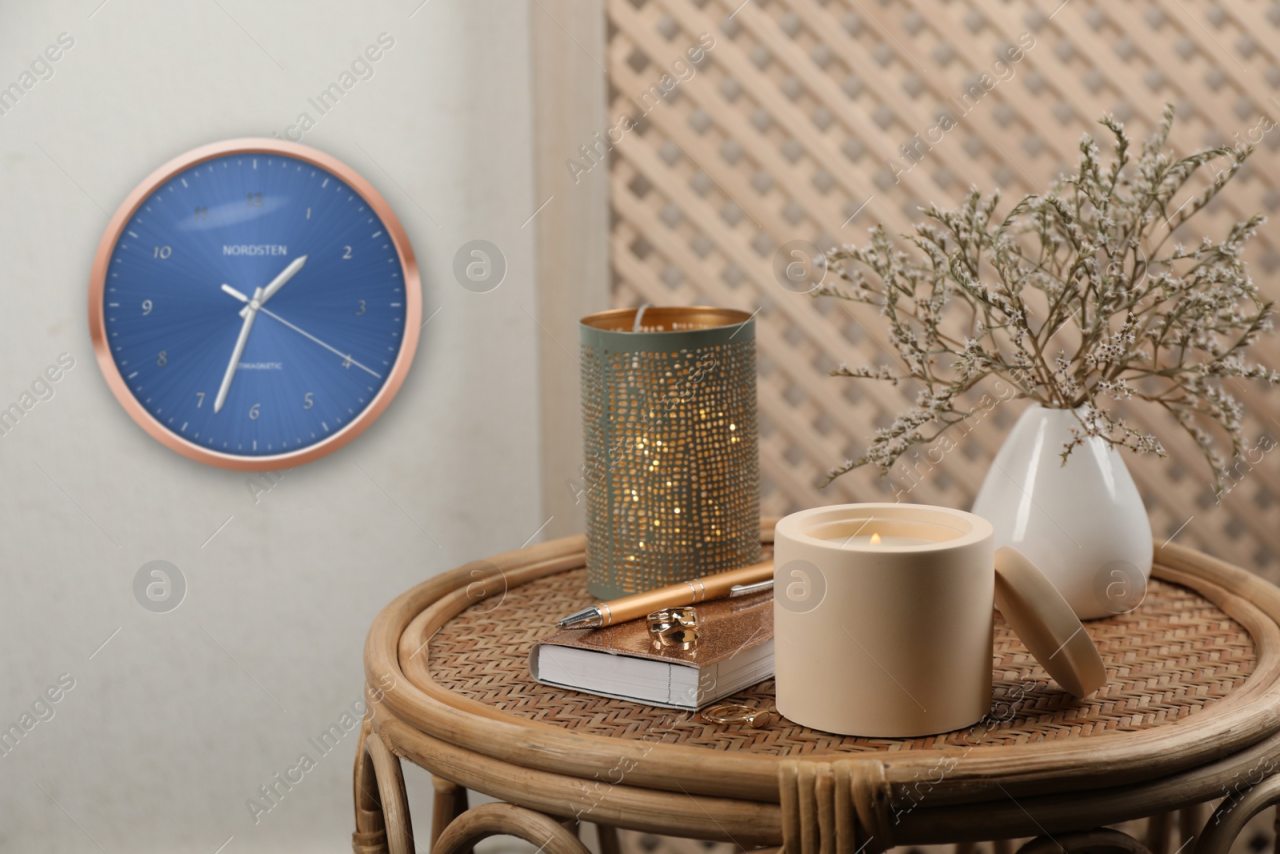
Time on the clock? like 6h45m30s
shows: 1h33m20s
